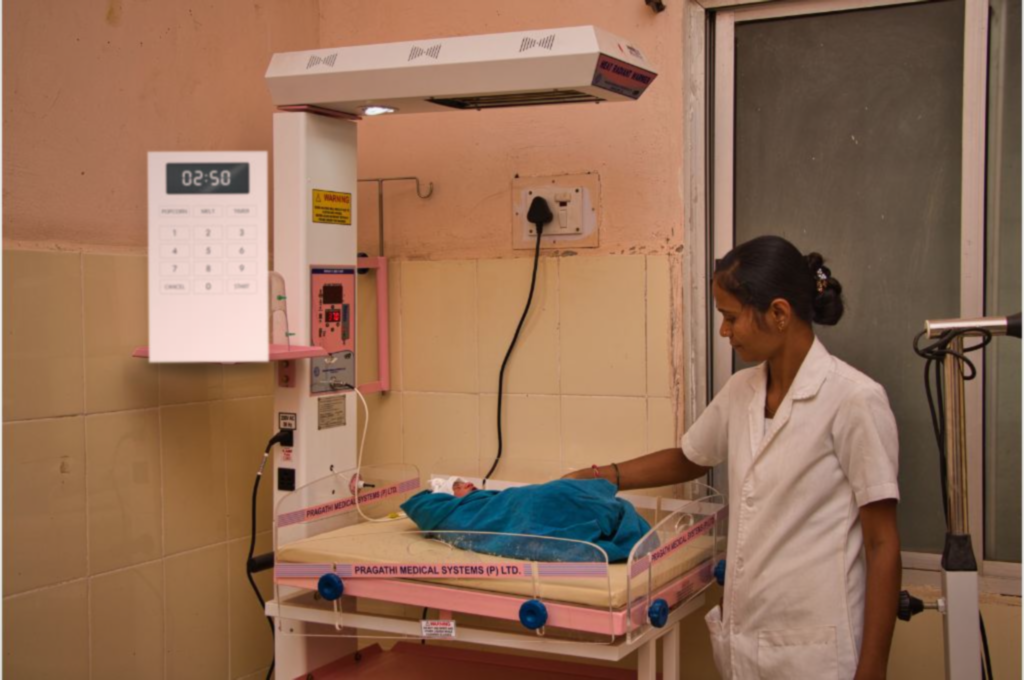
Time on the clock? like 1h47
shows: 2h50
